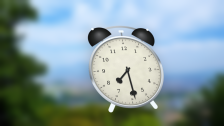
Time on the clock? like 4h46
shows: 7h29
